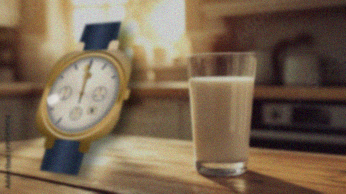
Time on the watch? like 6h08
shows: 11h59
